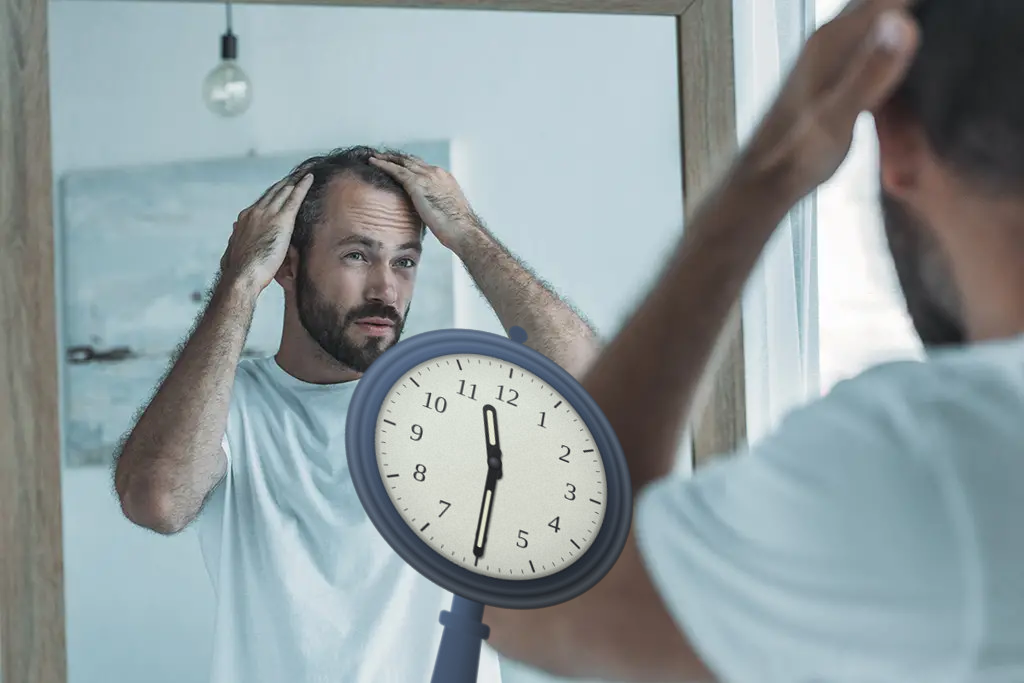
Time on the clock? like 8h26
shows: 11h30
